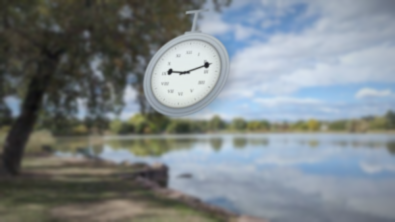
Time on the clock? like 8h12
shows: 9h12
